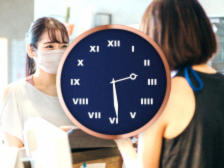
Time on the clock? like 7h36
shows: 2h29
